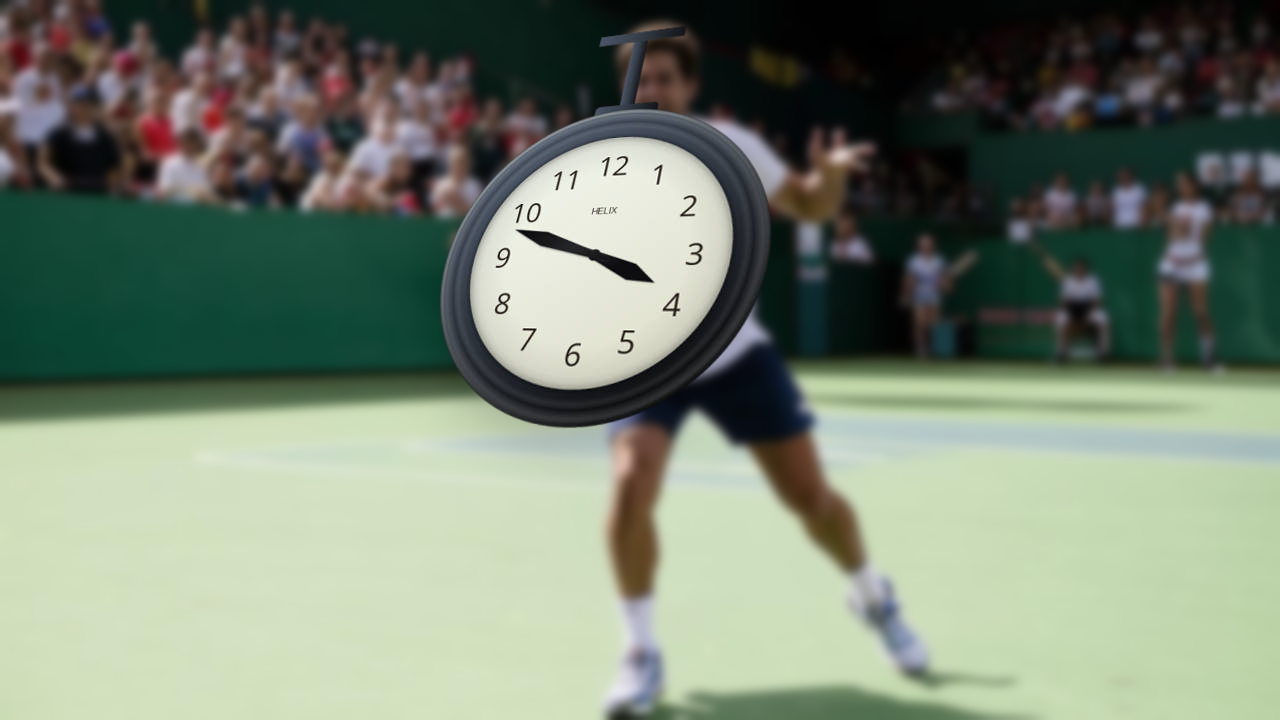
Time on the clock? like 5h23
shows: 3h48
